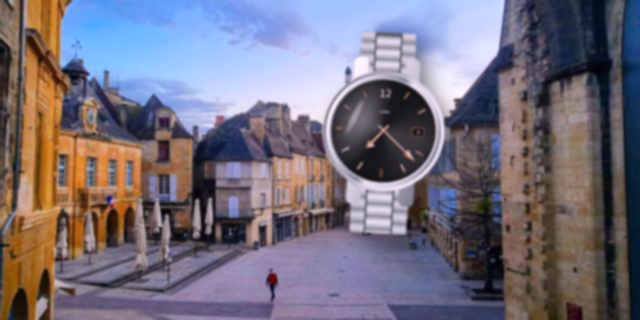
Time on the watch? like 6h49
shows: 7h22
